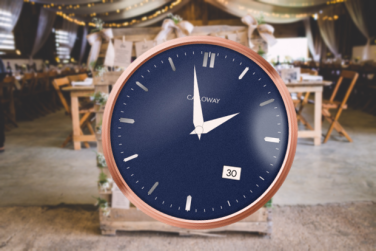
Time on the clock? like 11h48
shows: 1h58
